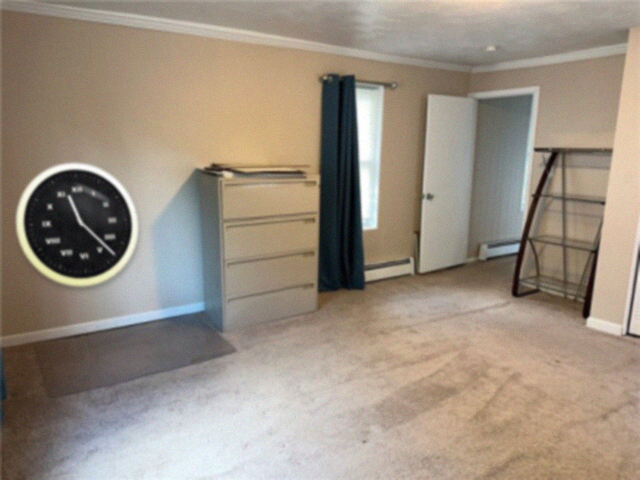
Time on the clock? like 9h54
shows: 11h23
